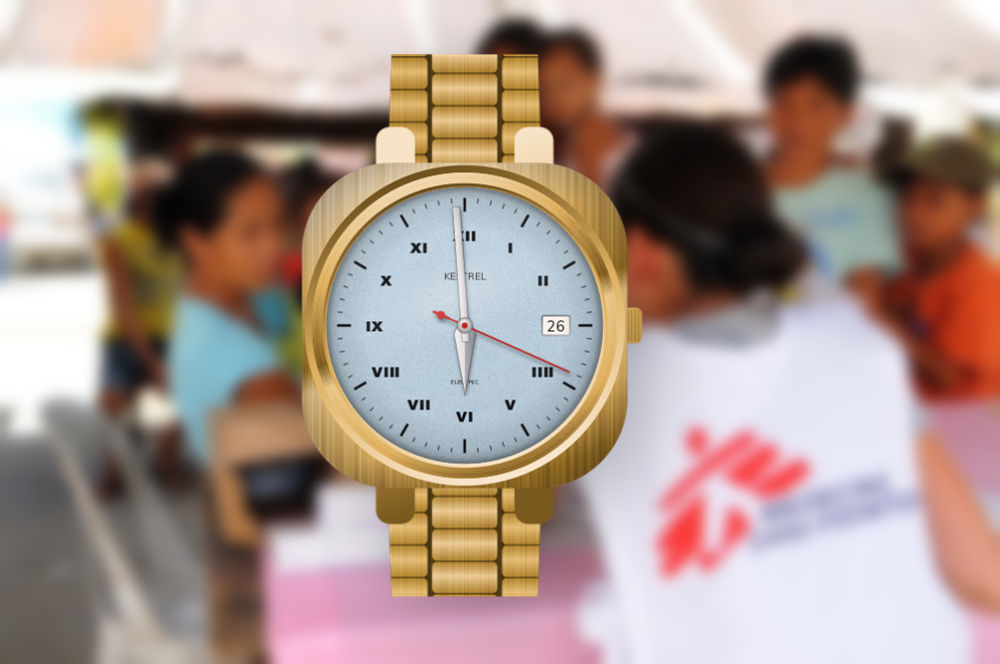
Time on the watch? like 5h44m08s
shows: 5h59m19s
